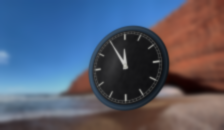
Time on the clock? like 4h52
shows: 11h55
